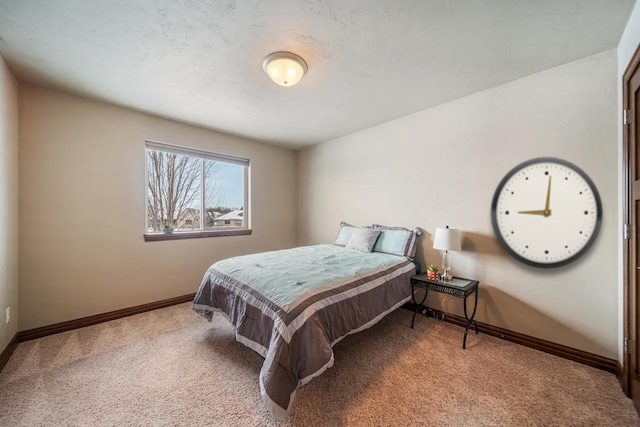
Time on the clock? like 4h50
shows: 9h01
